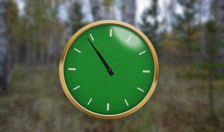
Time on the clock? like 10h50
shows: 10h54
